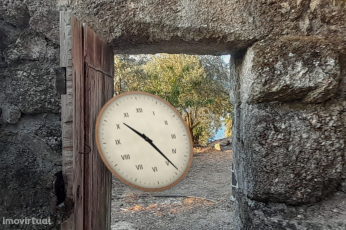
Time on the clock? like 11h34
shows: 10h24
